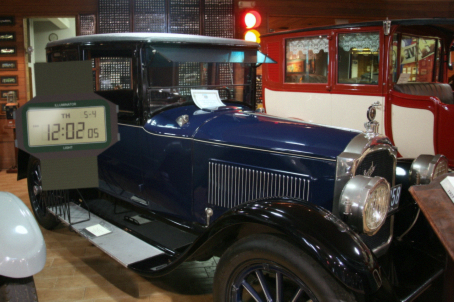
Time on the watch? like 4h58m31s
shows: 12h02m05s
